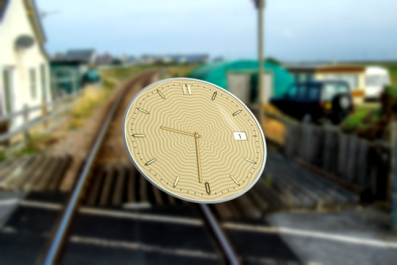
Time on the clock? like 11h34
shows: 9h31
